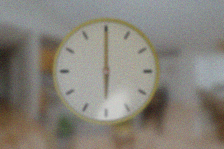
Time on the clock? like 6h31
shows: 6h00
